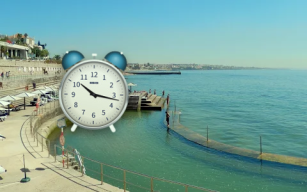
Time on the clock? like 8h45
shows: 10h17
